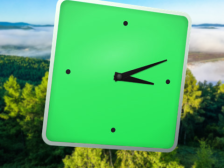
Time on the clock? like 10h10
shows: 3h11
